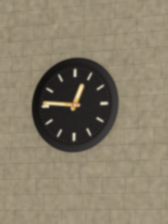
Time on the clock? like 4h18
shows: 12h46
